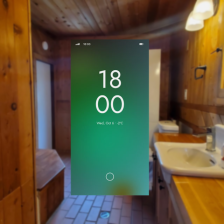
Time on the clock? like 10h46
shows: 18h00
